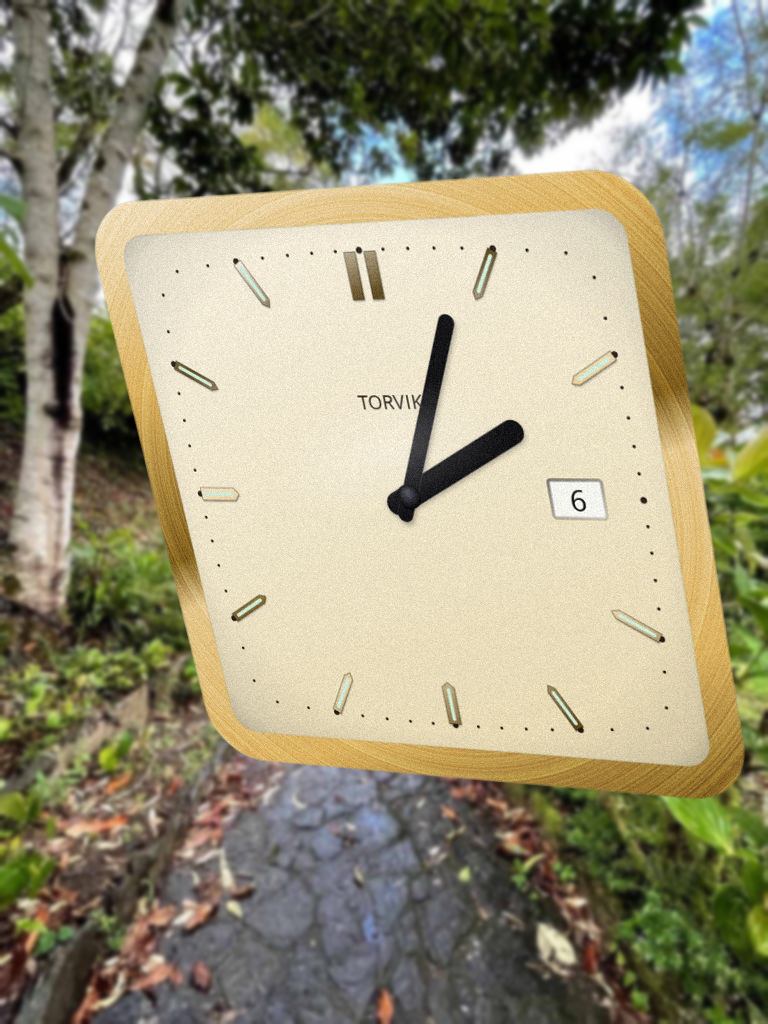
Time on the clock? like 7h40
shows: 2h04
